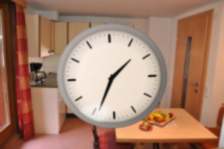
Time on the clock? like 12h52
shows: 1h34
